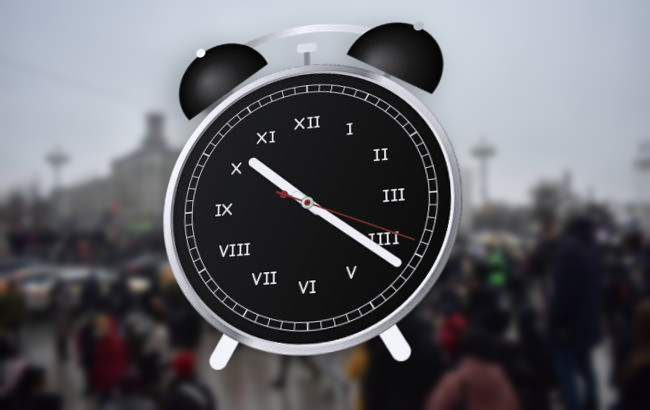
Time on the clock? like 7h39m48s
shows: 10h21m19s
